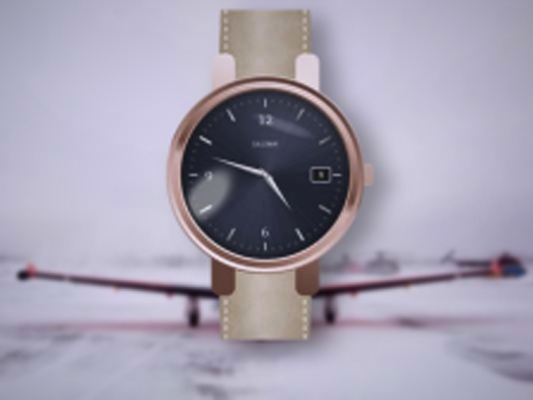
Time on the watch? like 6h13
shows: 4h48
